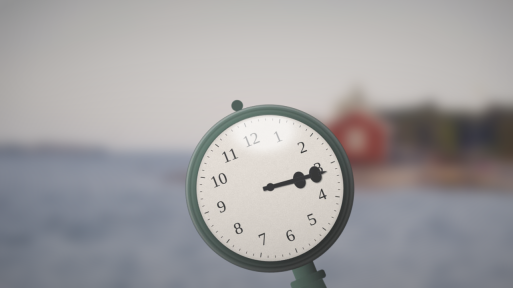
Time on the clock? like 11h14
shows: 3h16
